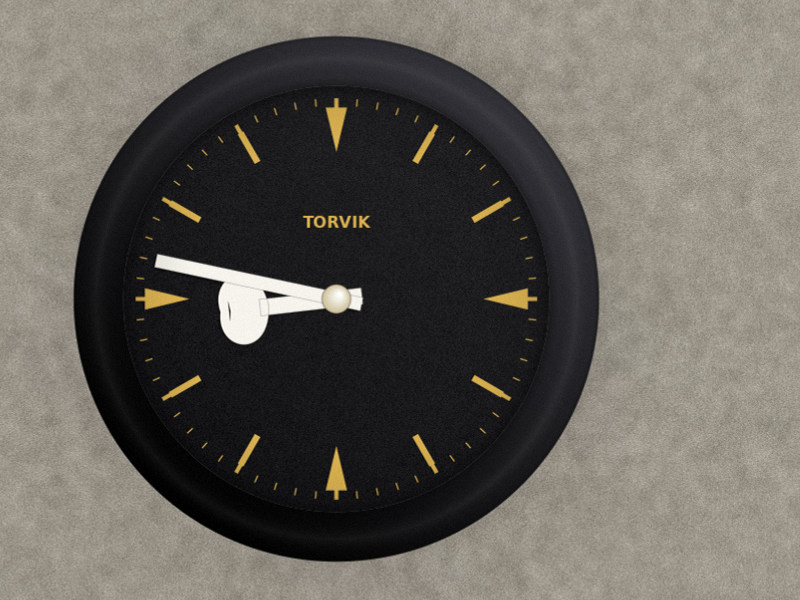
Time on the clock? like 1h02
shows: 8h47
